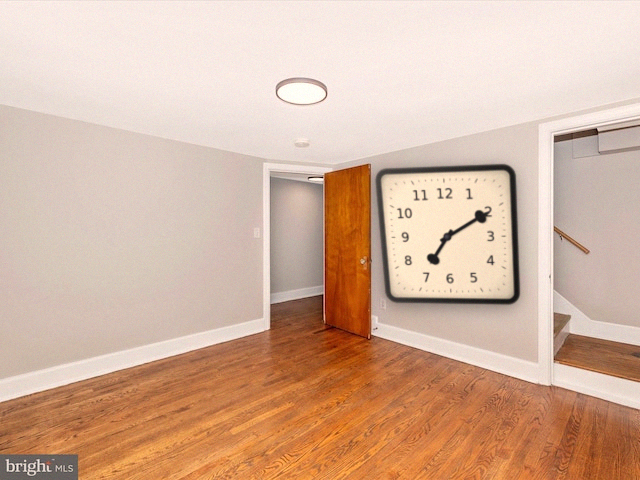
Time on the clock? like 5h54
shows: 7h10
